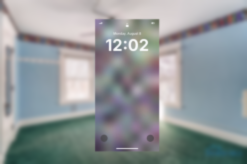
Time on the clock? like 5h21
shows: 12h02
